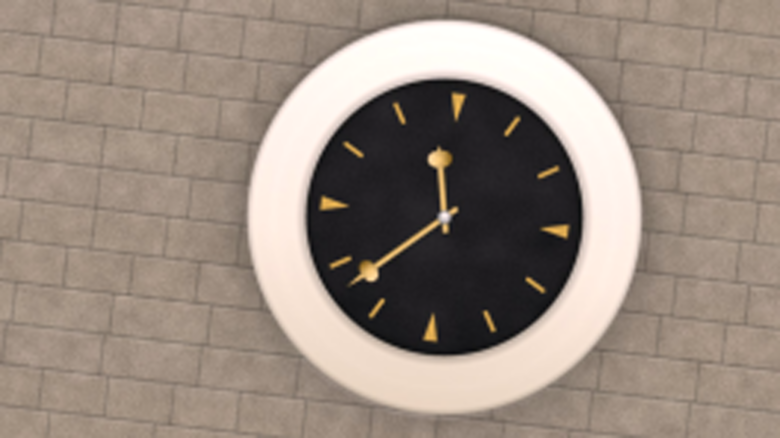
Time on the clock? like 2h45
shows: 11h38
